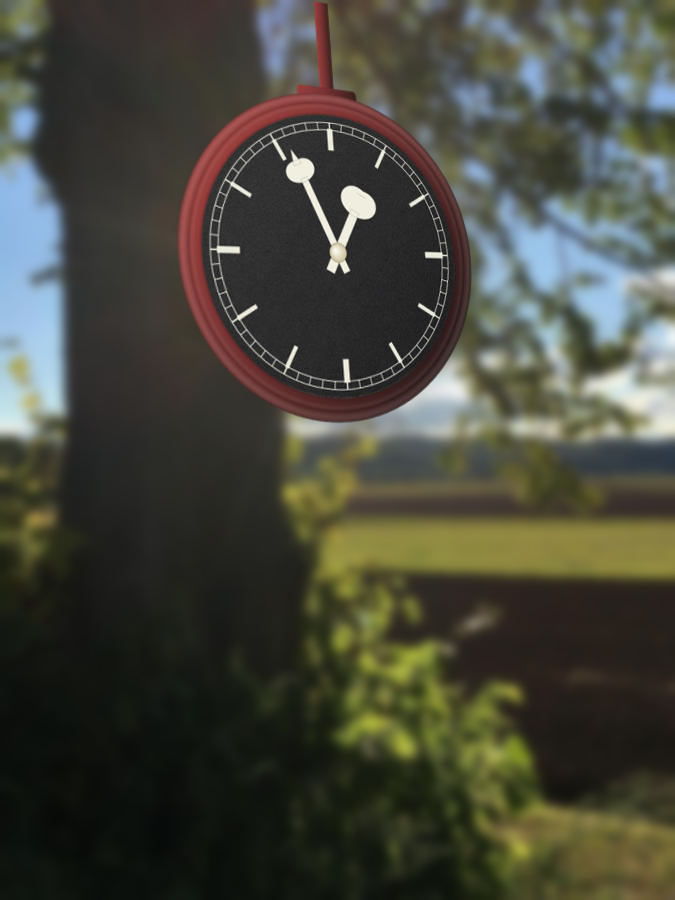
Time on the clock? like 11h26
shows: 12h56
